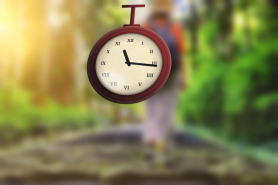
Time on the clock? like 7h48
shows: 11h16
